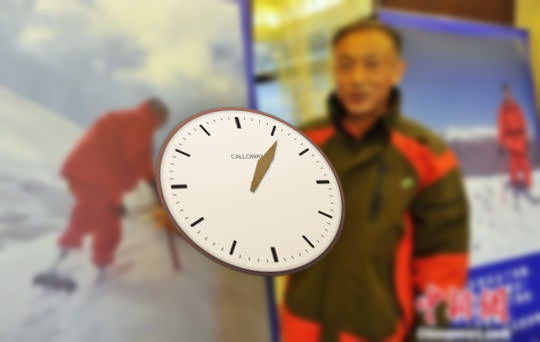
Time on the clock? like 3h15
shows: 1h06
